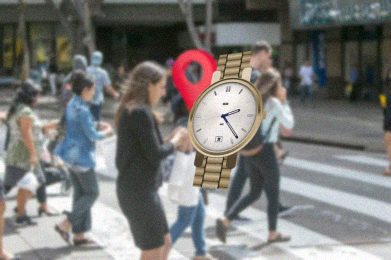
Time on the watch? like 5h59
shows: 2h23
